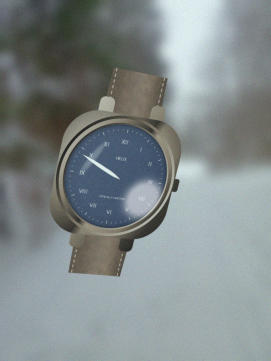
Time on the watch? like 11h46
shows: 9h49
